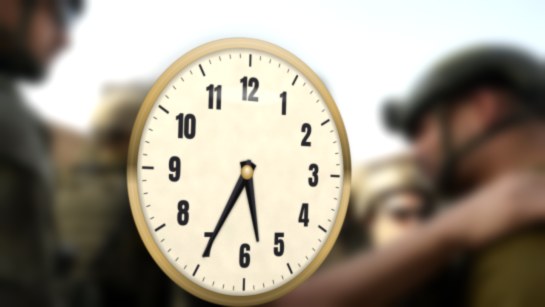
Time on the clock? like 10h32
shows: 5h35
